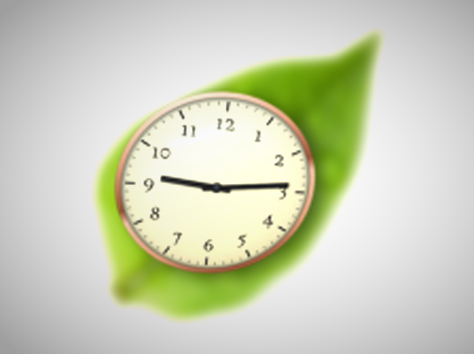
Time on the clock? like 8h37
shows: 9h14
